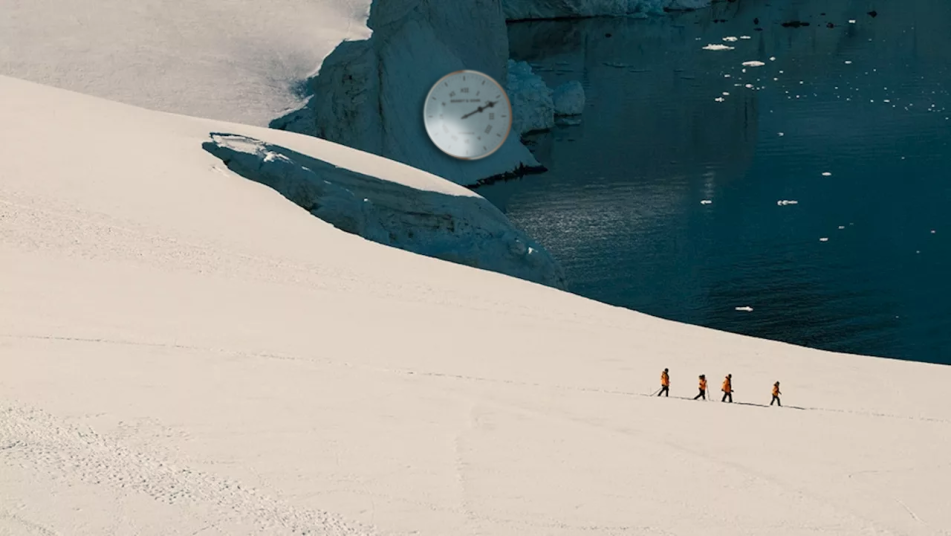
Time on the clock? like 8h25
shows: 2h11
